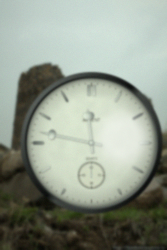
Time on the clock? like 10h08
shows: 11h47
